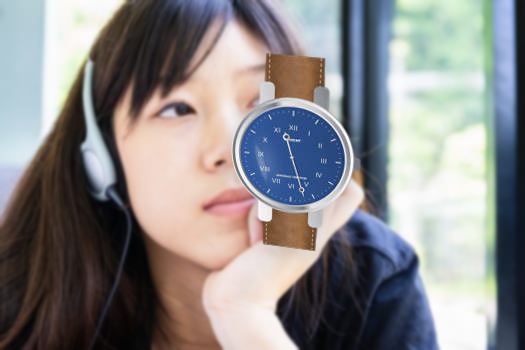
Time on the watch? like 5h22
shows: 11h27
